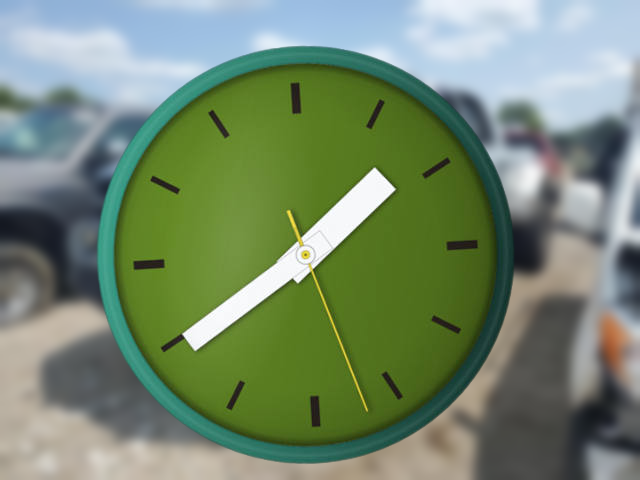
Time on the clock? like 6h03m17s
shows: 1h39m27s
